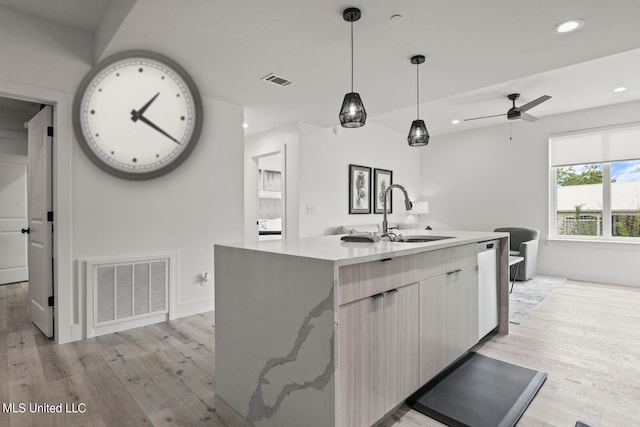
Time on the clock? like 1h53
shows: 1h20
